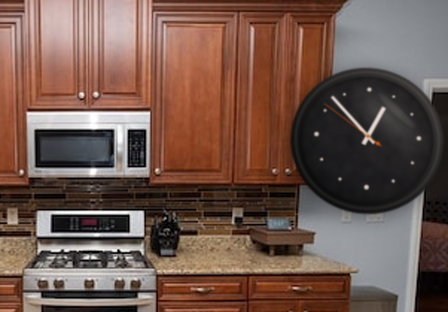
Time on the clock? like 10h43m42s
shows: 12h52m51s
